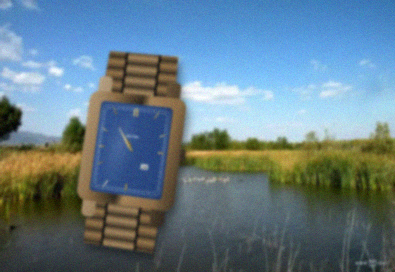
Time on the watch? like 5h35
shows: 10h54
